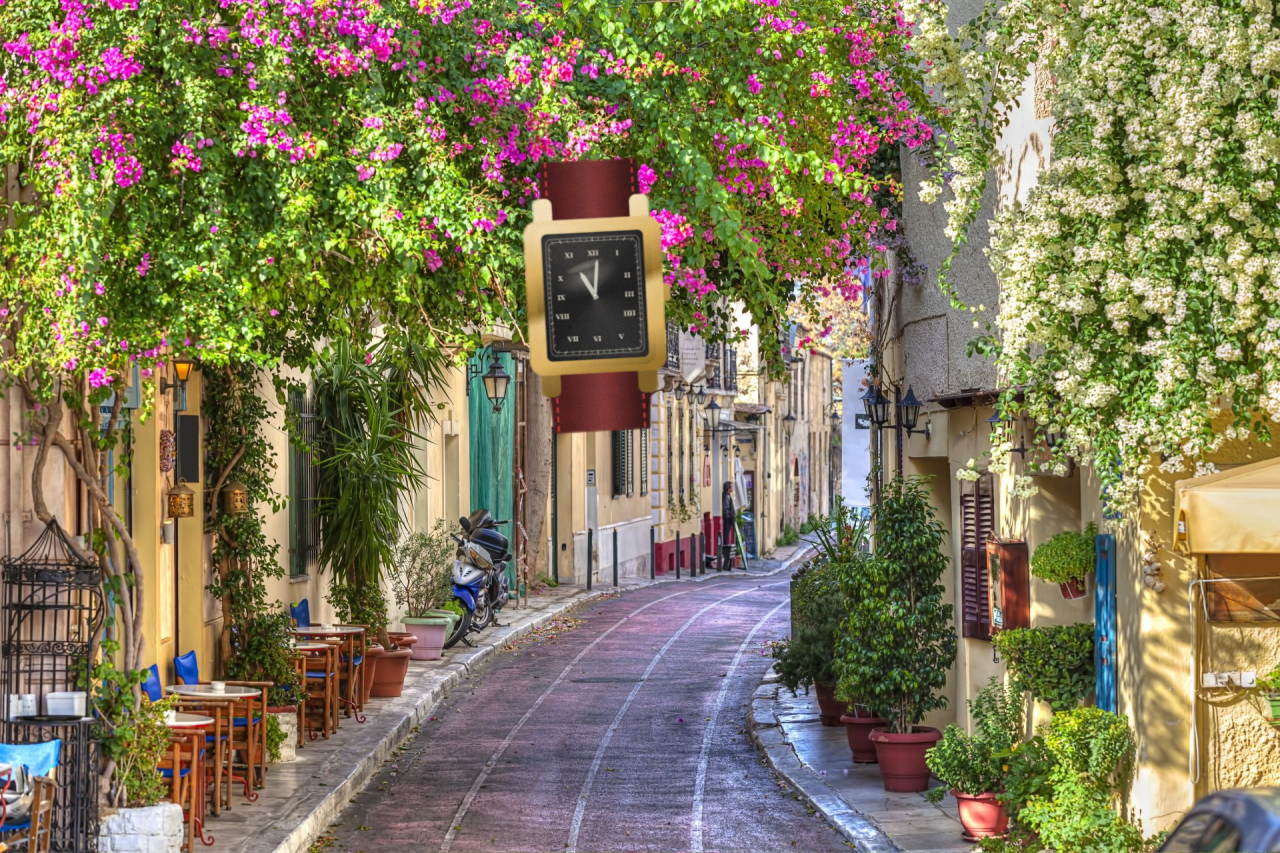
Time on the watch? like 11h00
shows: 11h01
